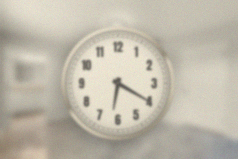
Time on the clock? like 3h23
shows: 6h20
